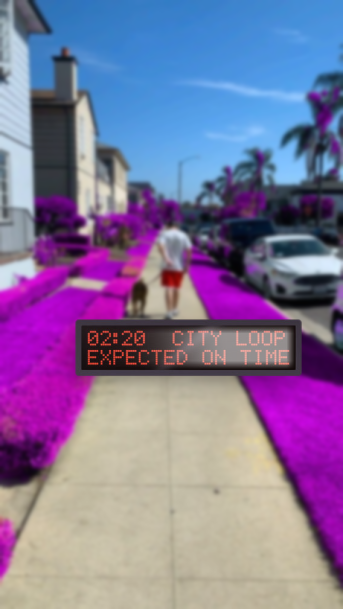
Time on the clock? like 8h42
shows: 2h20
